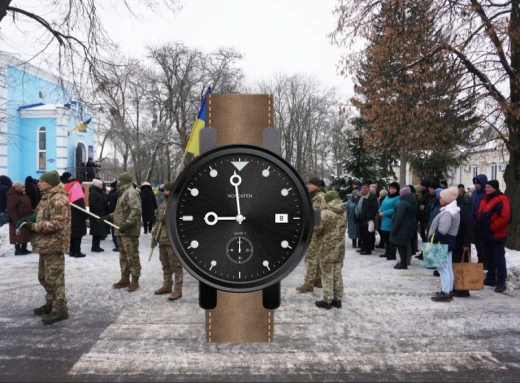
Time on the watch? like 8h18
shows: 8h59
